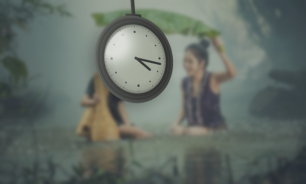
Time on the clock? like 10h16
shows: 4h17
